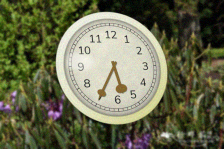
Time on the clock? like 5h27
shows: 5h35
